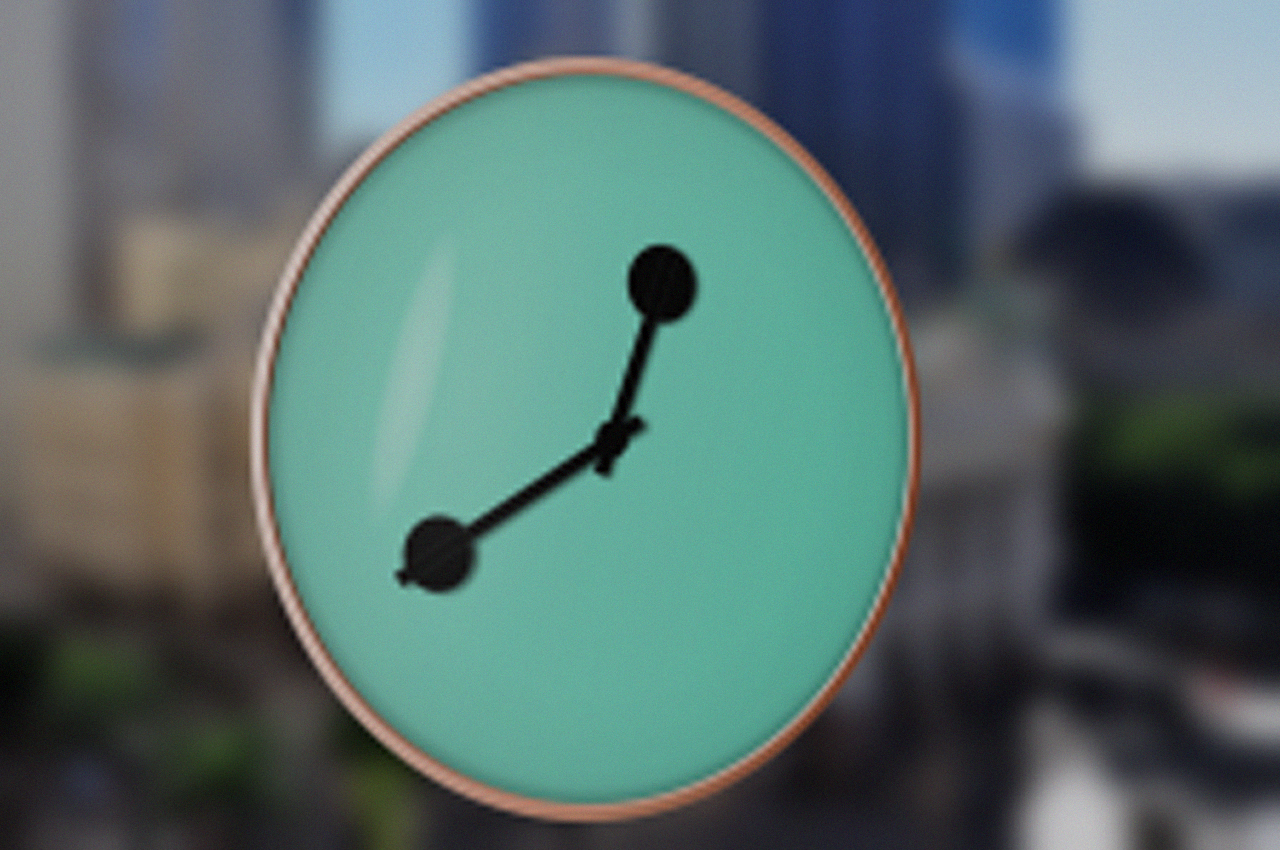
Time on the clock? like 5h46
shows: 12h40
